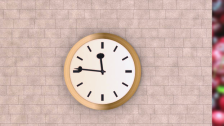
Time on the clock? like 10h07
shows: 11h46
